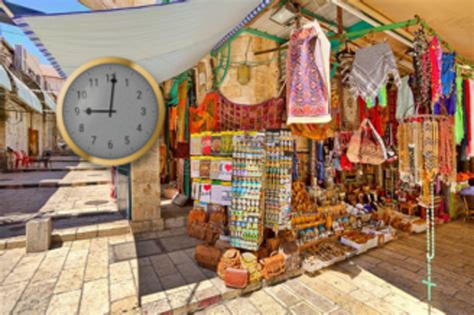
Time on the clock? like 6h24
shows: 9h01
